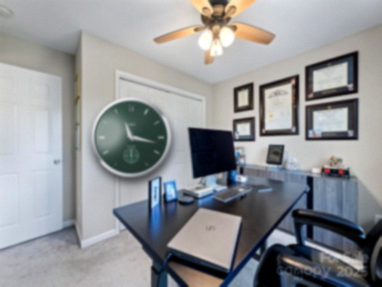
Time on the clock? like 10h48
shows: 11h17
